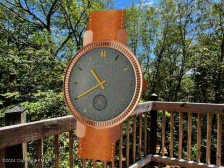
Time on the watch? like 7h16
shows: 10h40
